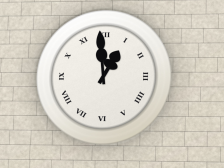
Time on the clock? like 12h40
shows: 12h59
